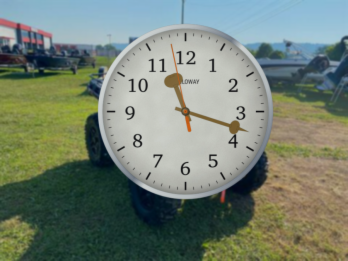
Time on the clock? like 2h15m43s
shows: 11h17m58s
